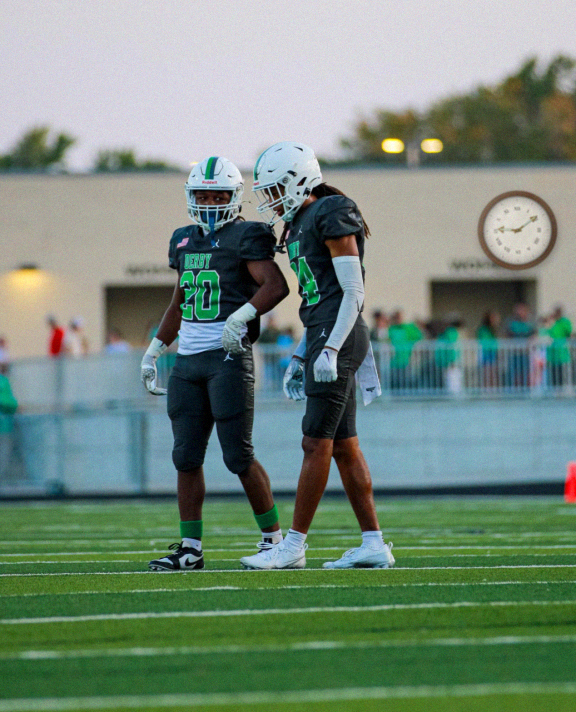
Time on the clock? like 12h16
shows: 9h09
